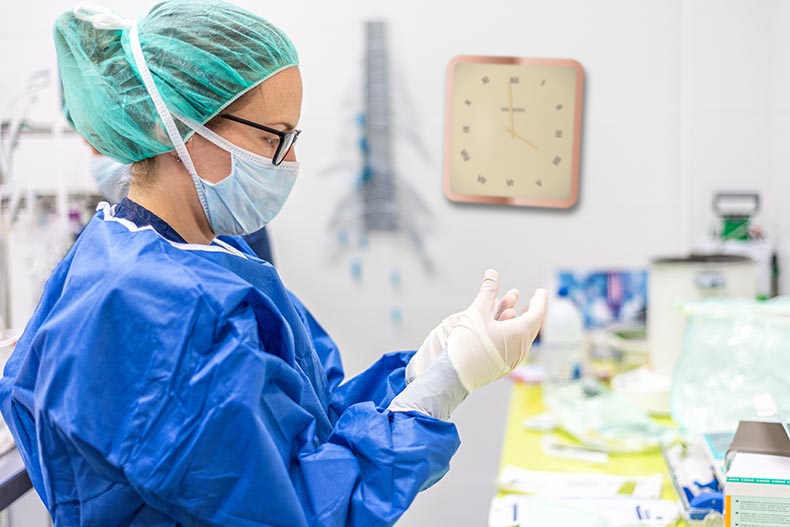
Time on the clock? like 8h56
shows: 3h59
